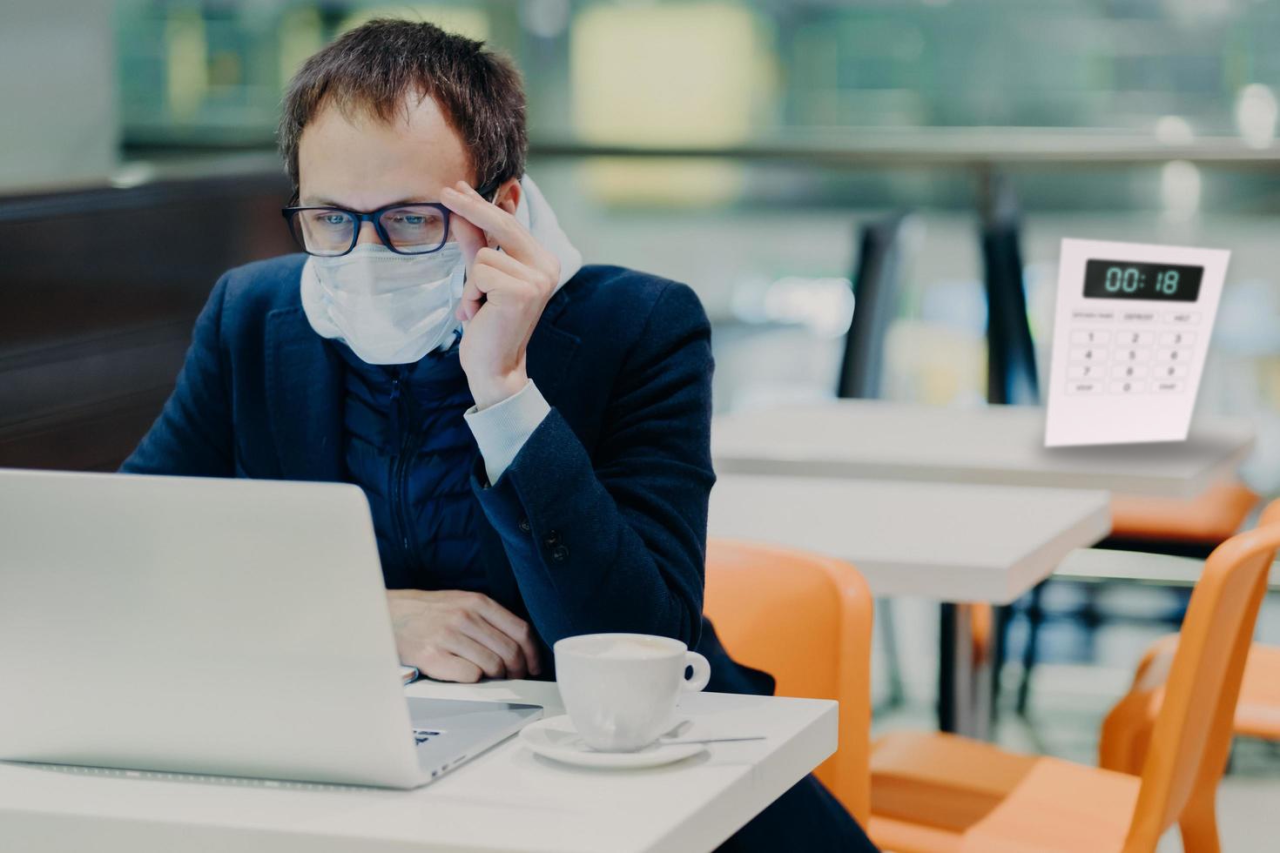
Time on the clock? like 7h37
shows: 0h18
